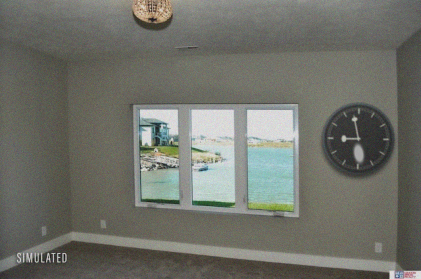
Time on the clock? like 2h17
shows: 8h58
